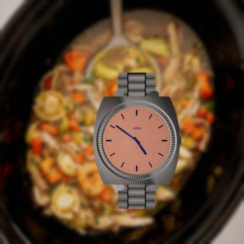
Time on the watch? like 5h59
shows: 4h51
